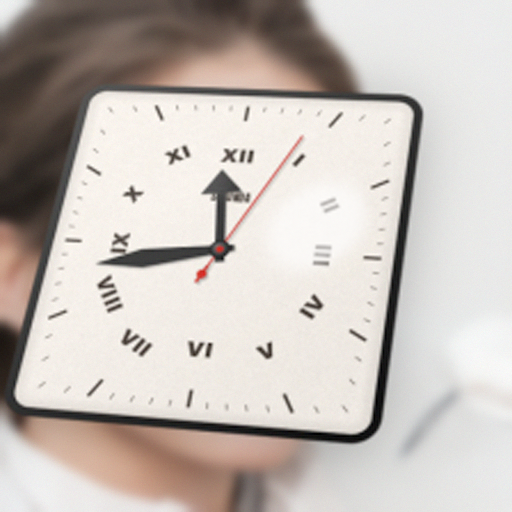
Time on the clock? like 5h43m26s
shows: 11h43m04s
